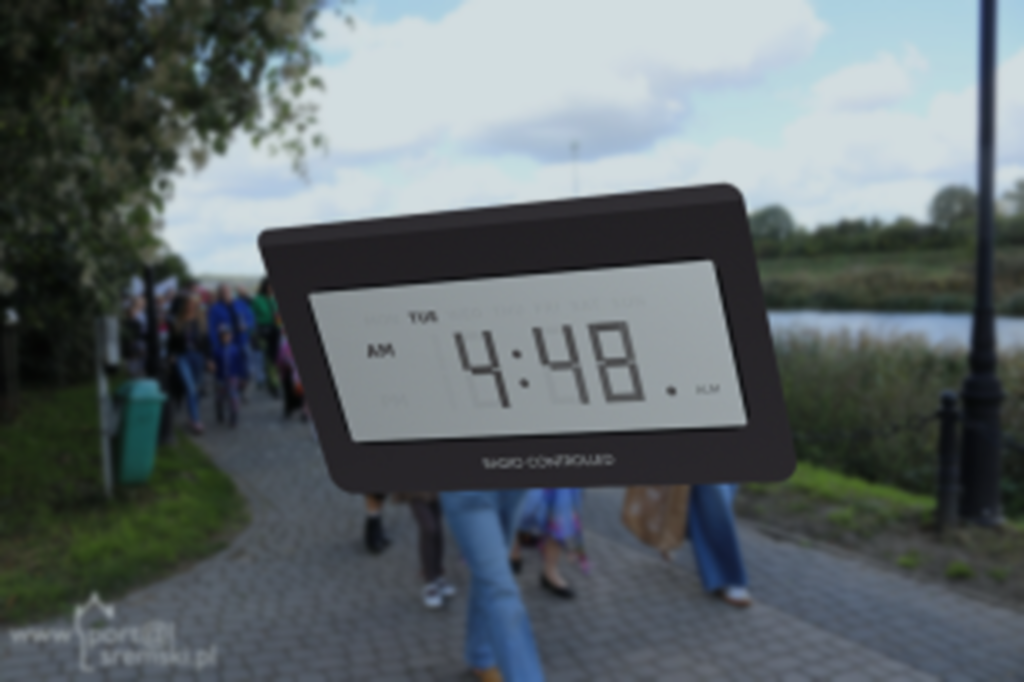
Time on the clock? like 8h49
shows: 4h48
